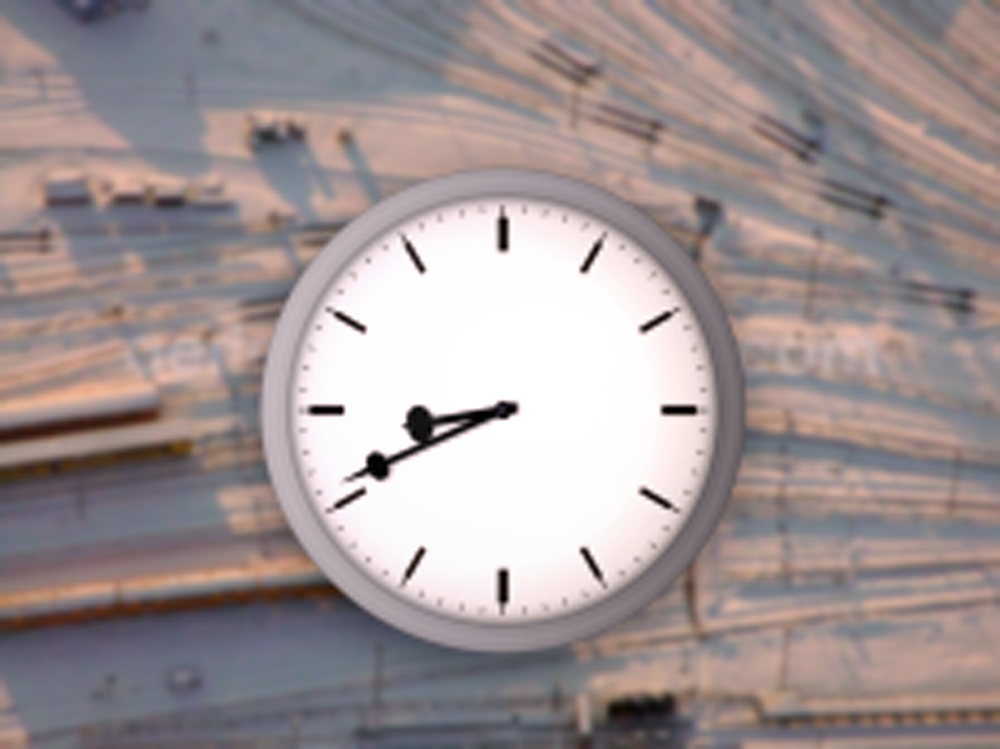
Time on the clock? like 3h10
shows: 8h41
